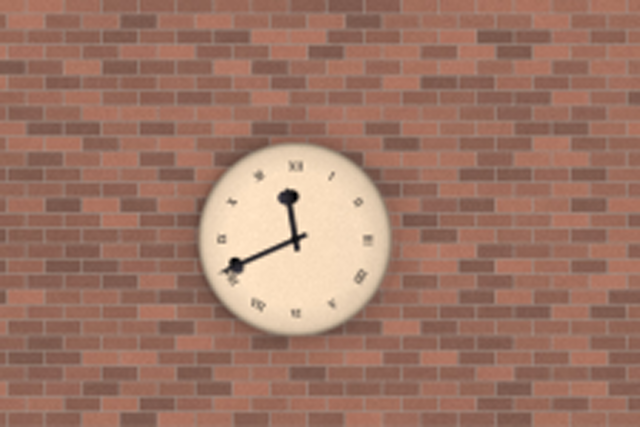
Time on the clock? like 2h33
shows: 11h41
